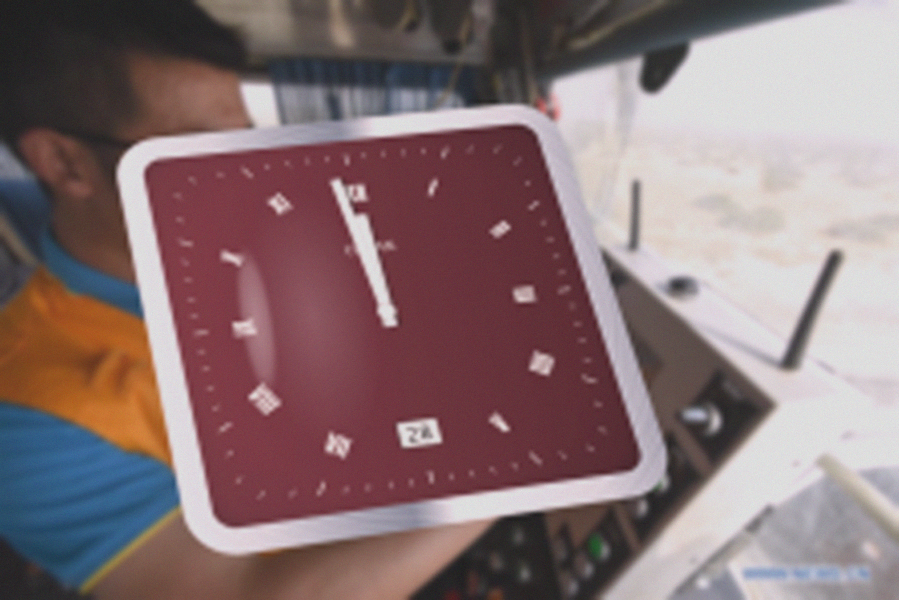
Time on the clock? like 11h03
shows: 11h59
